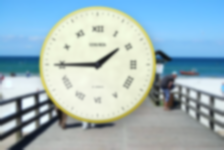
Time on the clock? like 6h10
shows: 1h45
